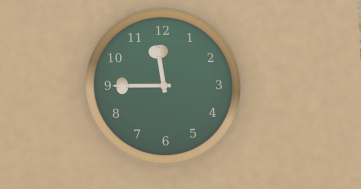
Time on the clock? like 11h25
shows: 11h45
